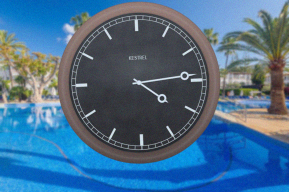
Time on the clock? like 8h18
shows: 4h14
